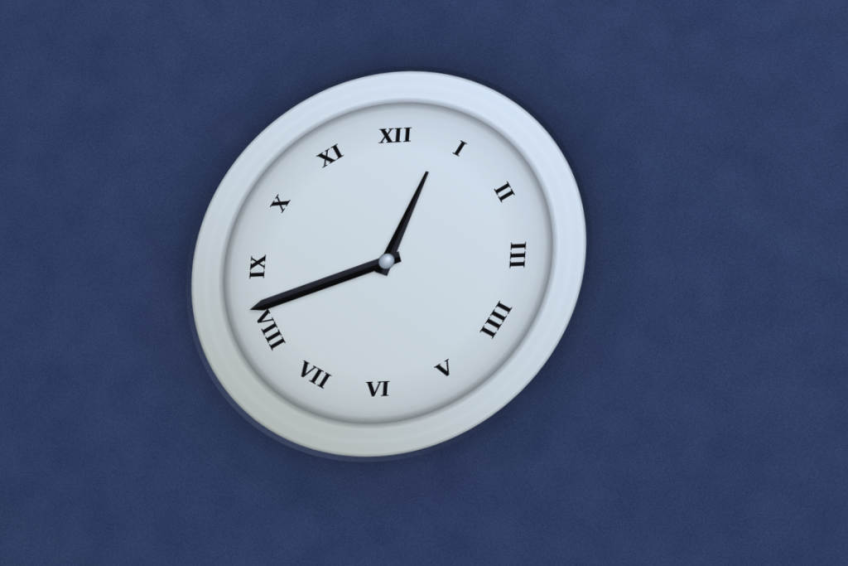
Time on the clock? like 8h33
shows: 12h42
